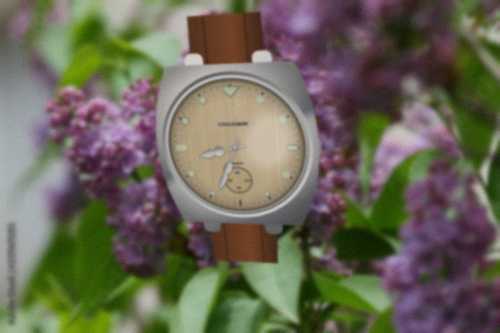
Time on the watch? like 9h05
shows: 8h34
